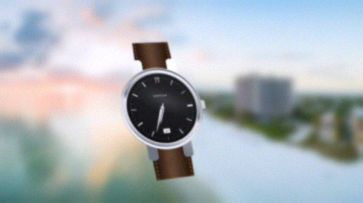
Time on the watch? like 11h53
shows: 6h34
